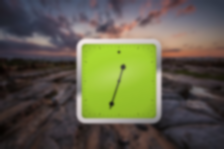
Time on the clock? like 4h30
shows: 12h33
